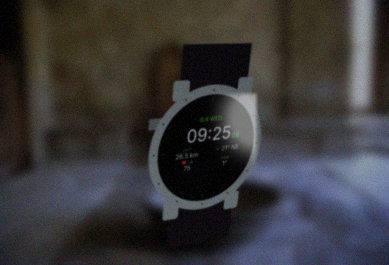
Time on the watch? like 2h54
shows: 9h25
